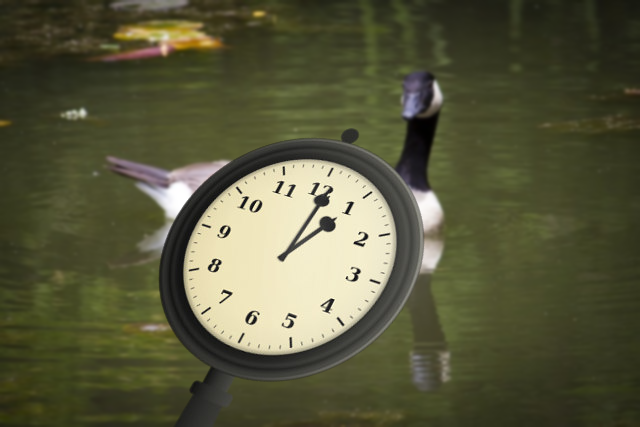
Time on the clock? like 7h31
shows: 1h01
